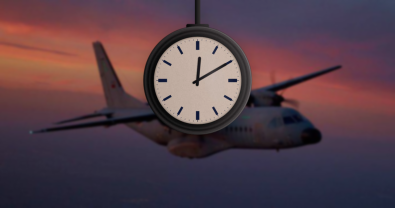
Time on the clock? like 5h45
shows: 12h10
